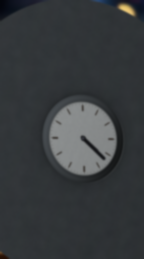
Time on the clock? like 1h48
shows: 4h22
